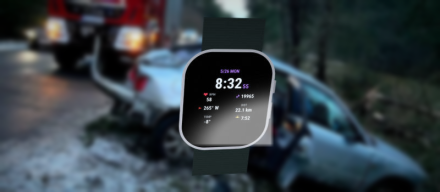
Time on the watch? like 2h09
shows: 8h32
